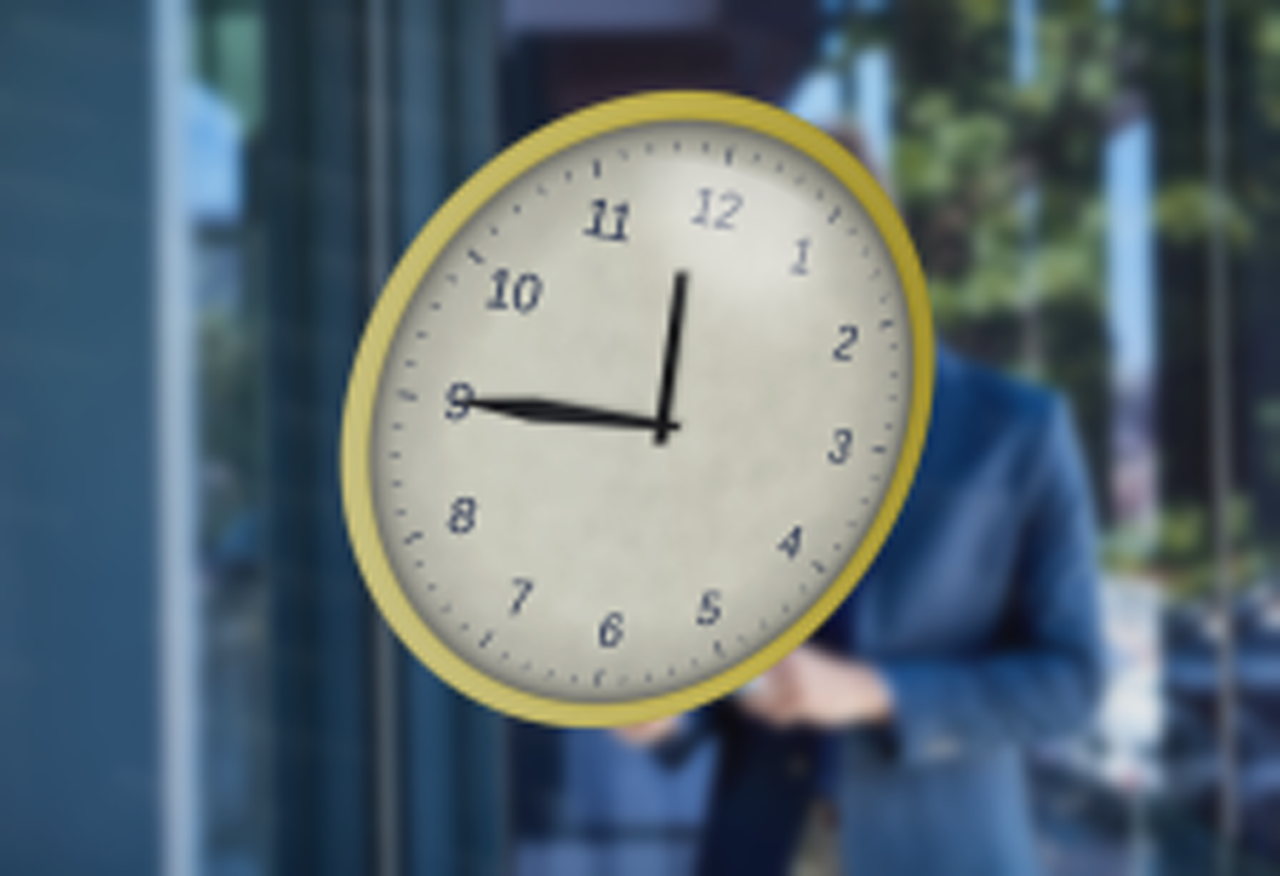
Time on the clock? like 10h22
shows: 11h45
